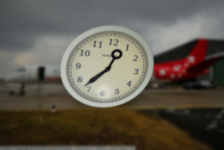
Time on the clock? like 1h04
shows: 12h37
